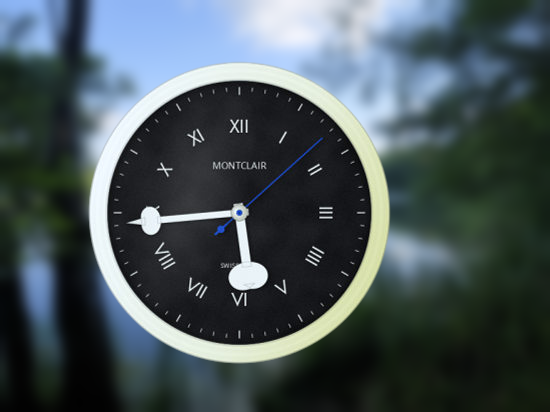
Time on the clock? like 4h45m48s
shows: 5h44m08s
